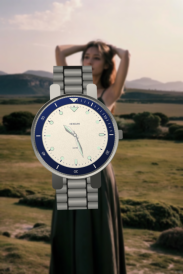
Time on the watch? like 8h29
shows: 10h27
